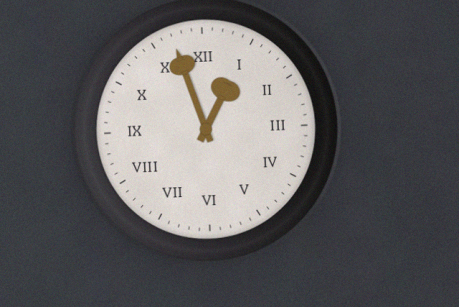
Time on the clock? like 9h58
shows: 12h57
